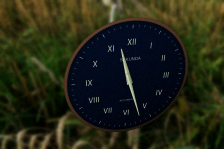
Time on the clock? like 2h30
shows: 11h27
